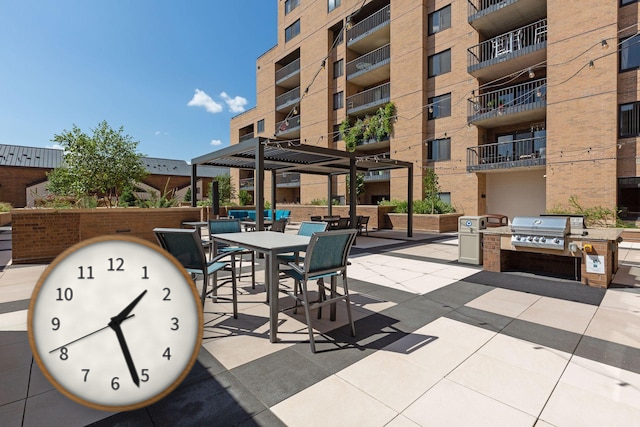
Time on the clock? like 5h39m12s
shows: 1h26m41s
